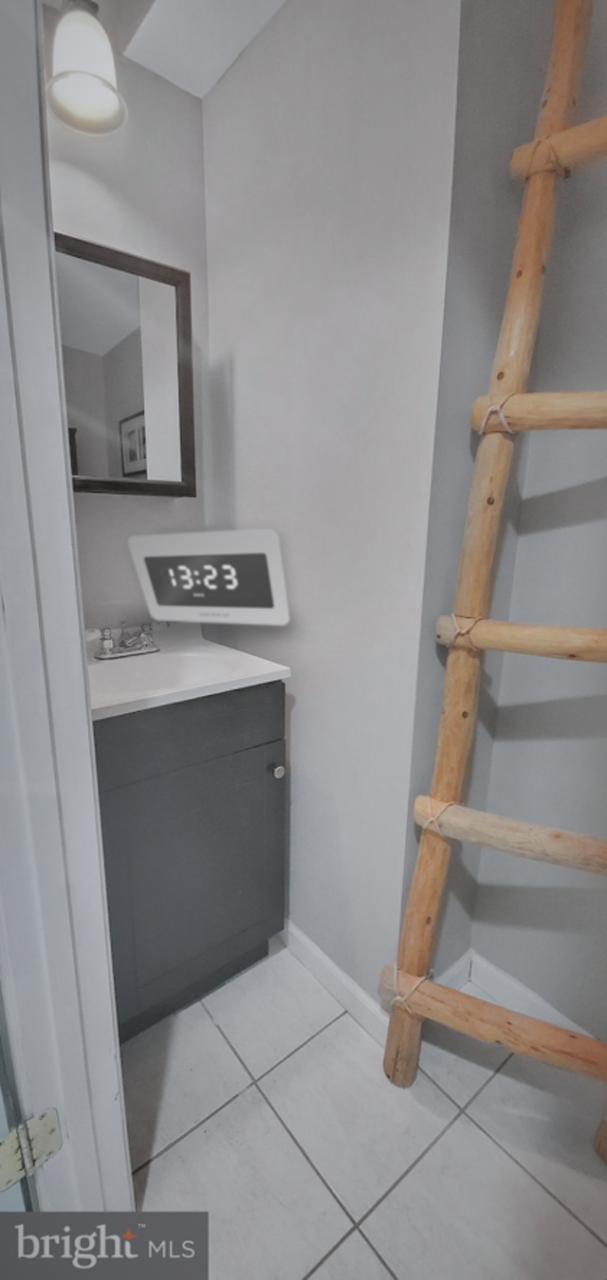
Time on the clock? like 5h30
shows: 13h23
